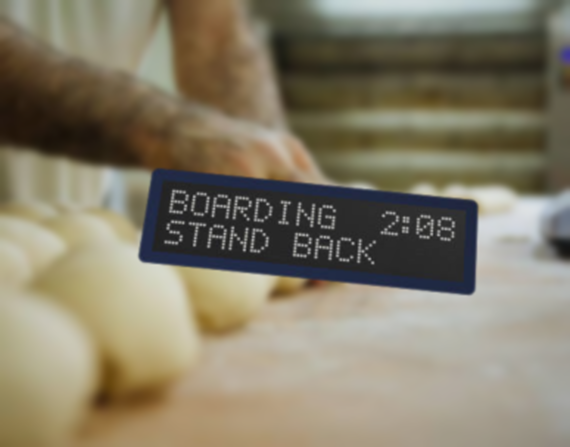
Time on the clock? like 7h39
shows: 2h08
